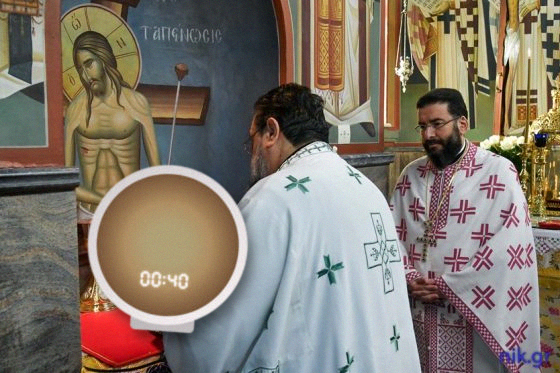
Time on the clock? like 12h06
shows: 0h40
